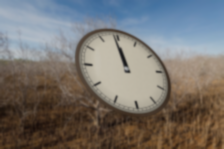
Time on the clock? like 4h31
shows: 11h59
